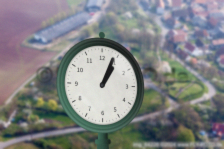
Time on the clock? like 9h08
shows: 1h04
